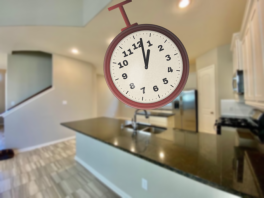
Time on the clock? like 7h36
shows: 1h02
